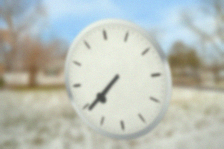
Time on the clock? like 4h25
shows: 7h39
